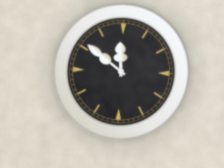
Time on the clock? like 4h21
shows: 11h51
